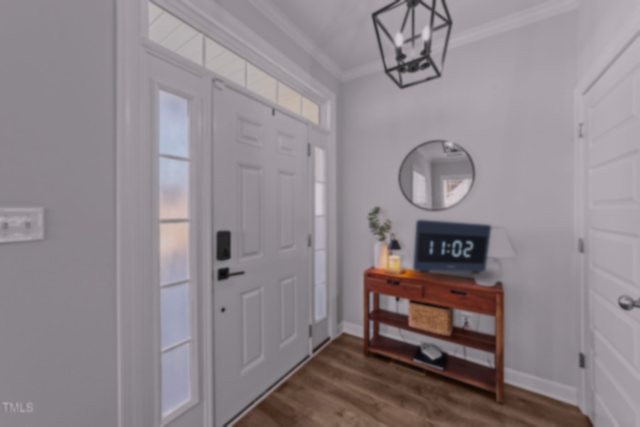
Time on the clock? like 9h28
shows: 11h02
